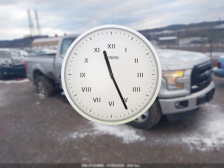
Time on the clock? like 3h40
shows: 11h26
